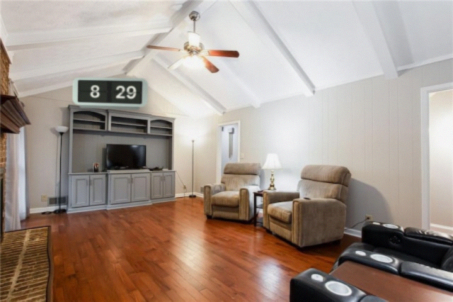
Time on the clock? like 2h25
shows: 8h29
